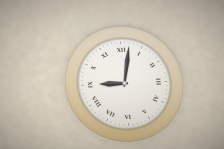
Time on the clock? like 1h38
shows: 9h02
